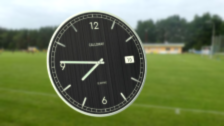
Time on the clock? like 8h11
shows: 7h46
